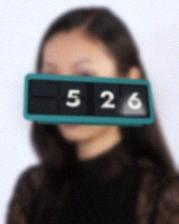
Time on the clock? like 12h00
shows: 5h26
